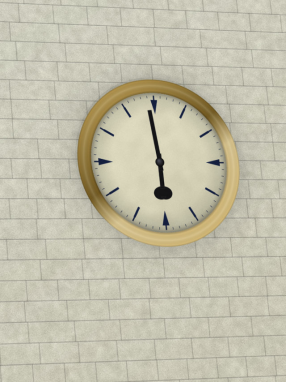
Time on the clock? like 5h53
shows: 5h59
